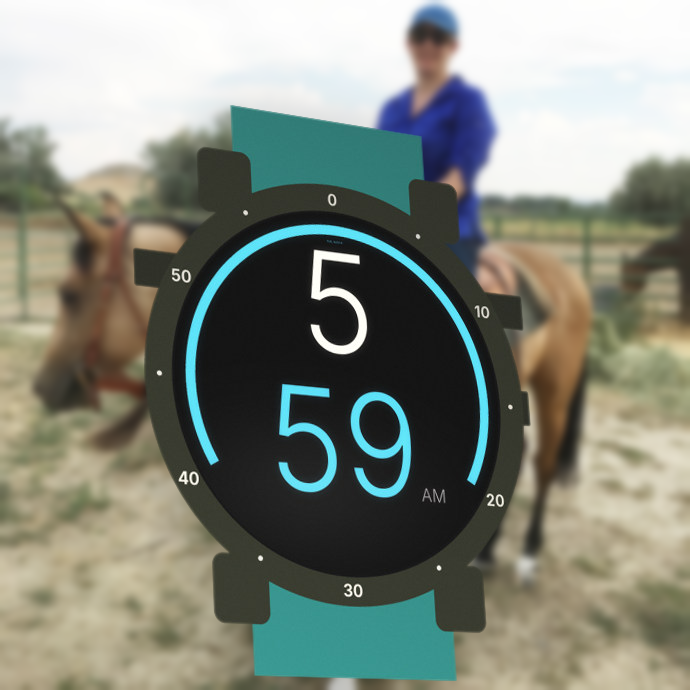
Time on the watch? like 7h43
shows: 5h59
